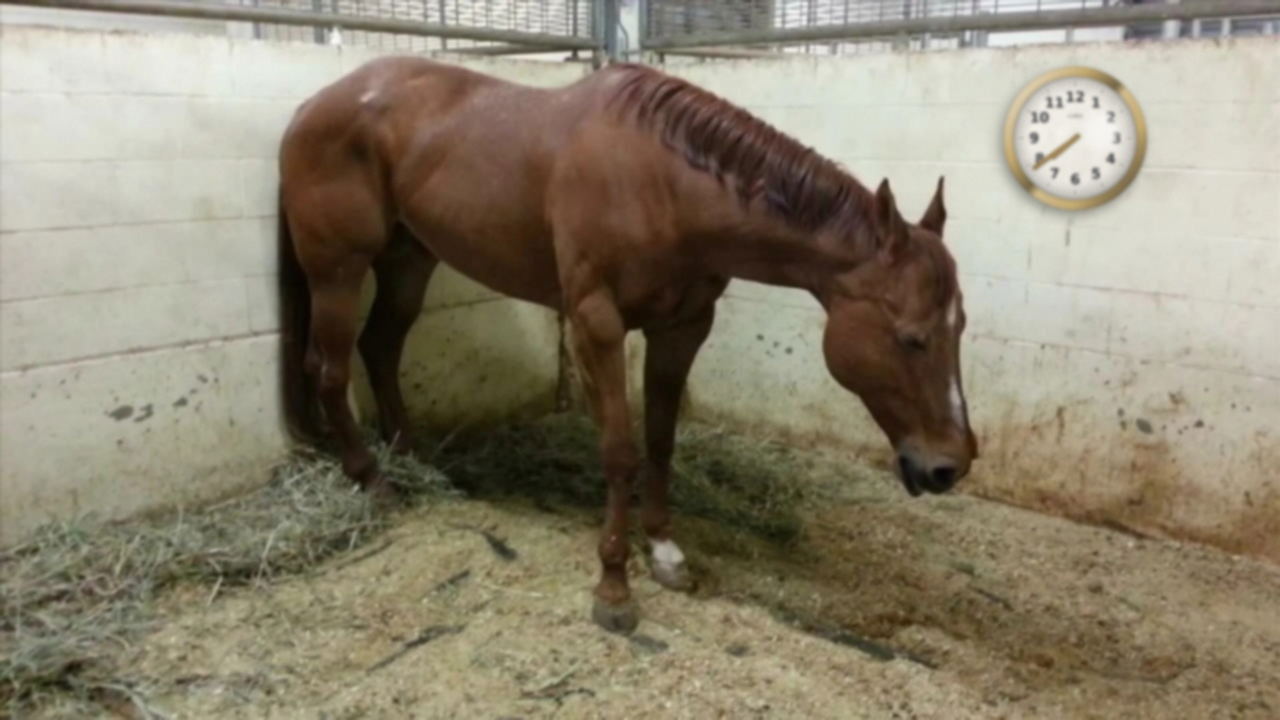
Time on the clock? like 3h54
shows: 7h39
